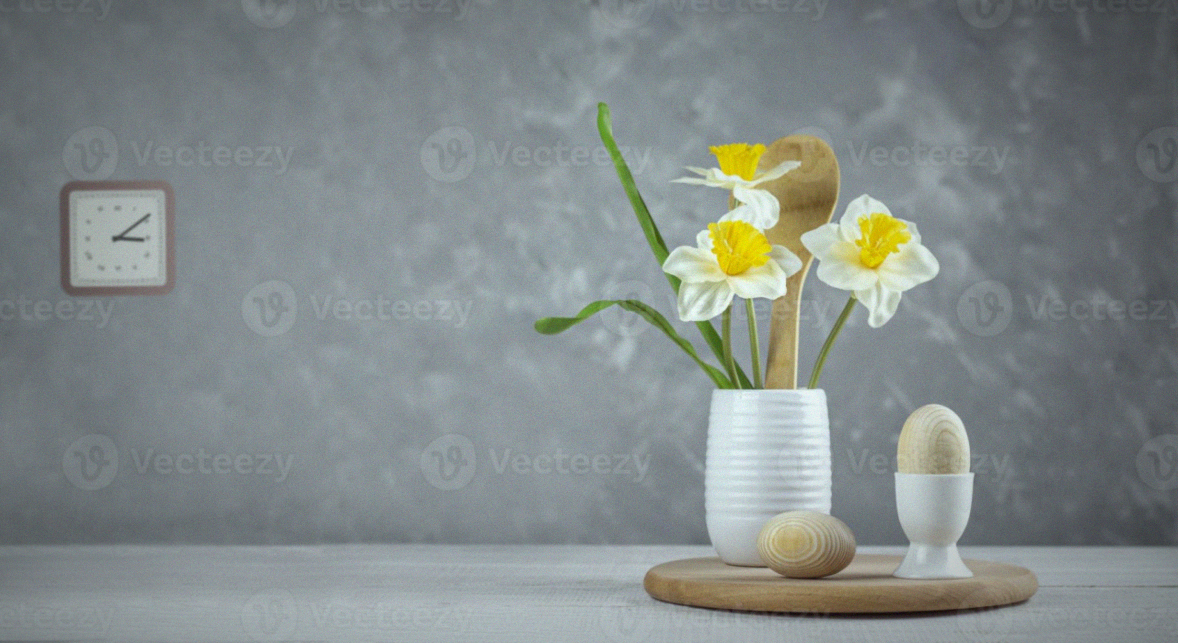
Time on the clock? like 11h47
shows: 3h09
